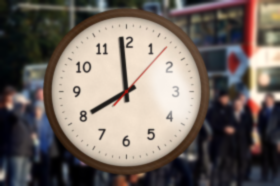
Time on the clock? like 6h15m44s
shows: 7h59m07s
